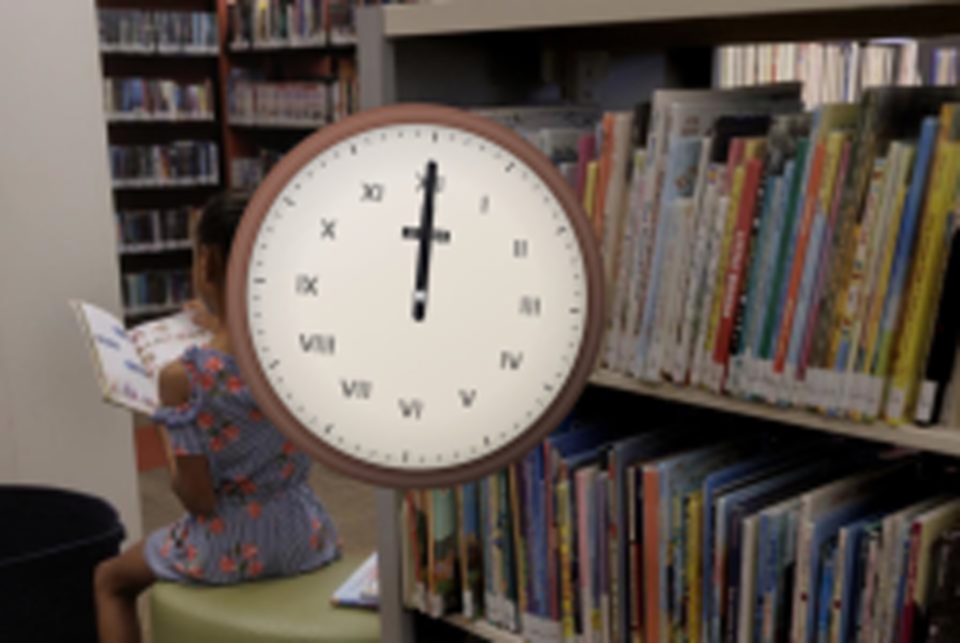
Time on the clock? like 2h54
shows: 12h00
